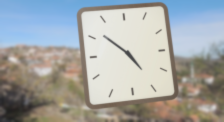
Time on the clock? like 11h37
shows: 4h52
